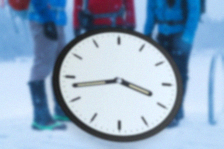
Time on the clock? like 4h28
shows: 3h43
